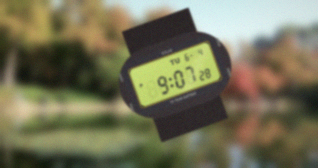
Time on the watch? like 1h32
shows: 9h07
